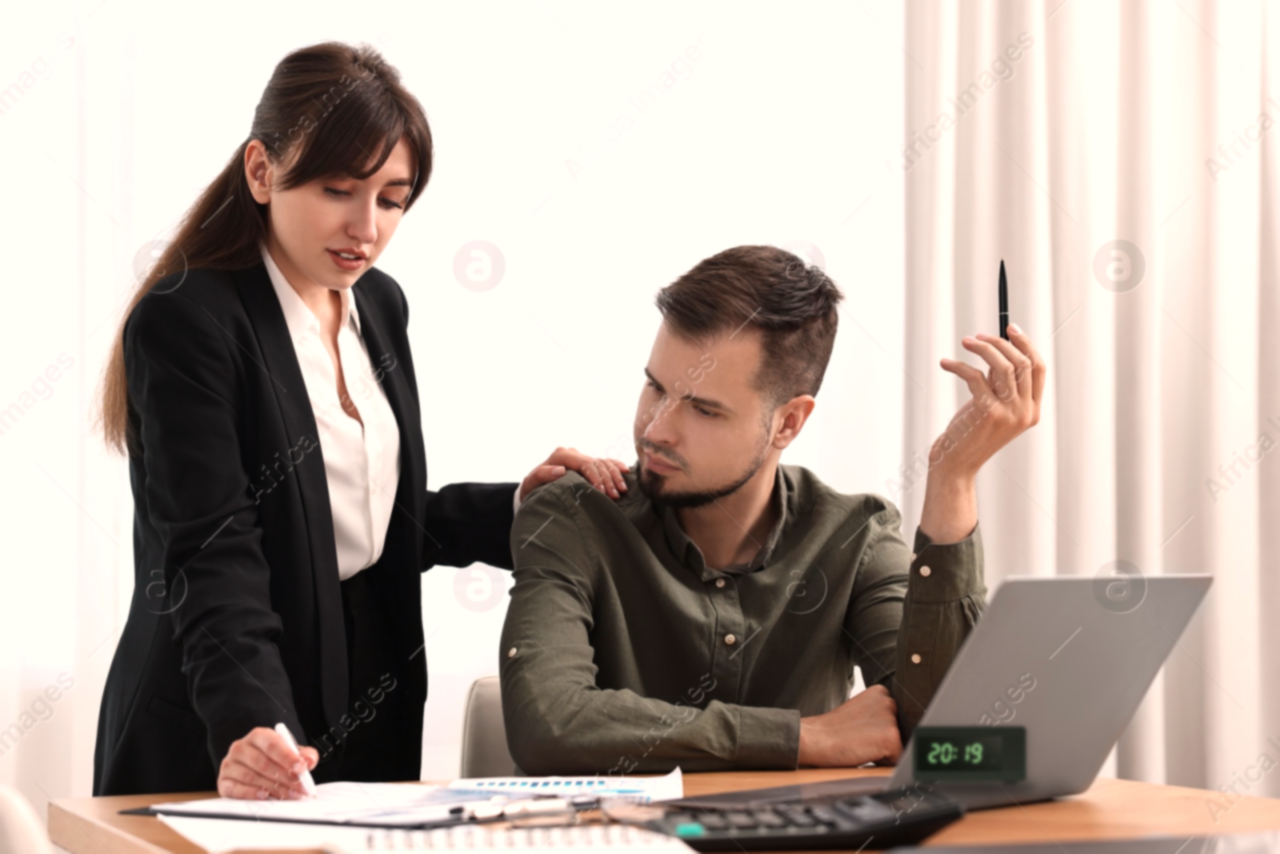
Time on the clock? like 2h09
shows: 20h19
